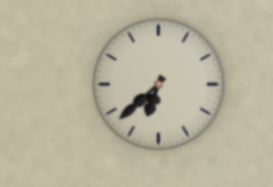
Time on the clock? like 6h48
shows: 6h38
